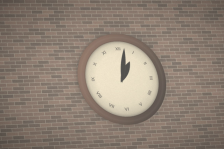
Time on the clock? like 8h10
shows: 1h02
